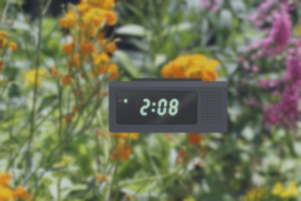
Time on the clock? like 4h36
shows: 2h08
